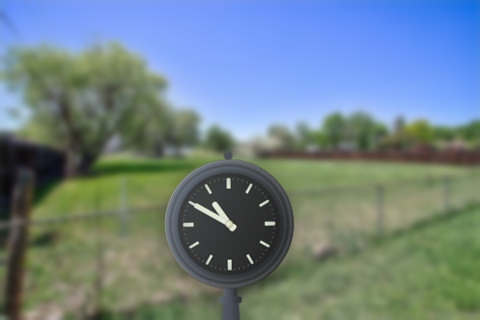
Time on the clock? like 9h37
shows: 10h50
